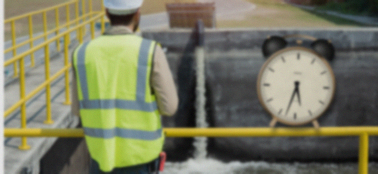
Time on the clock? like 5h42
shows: 5h33
